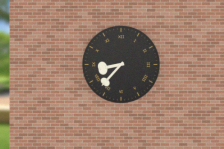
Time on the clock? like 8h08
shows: 8h37
